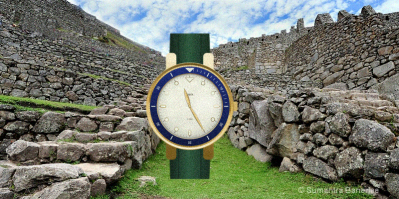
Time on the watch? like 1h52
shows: 11h25
